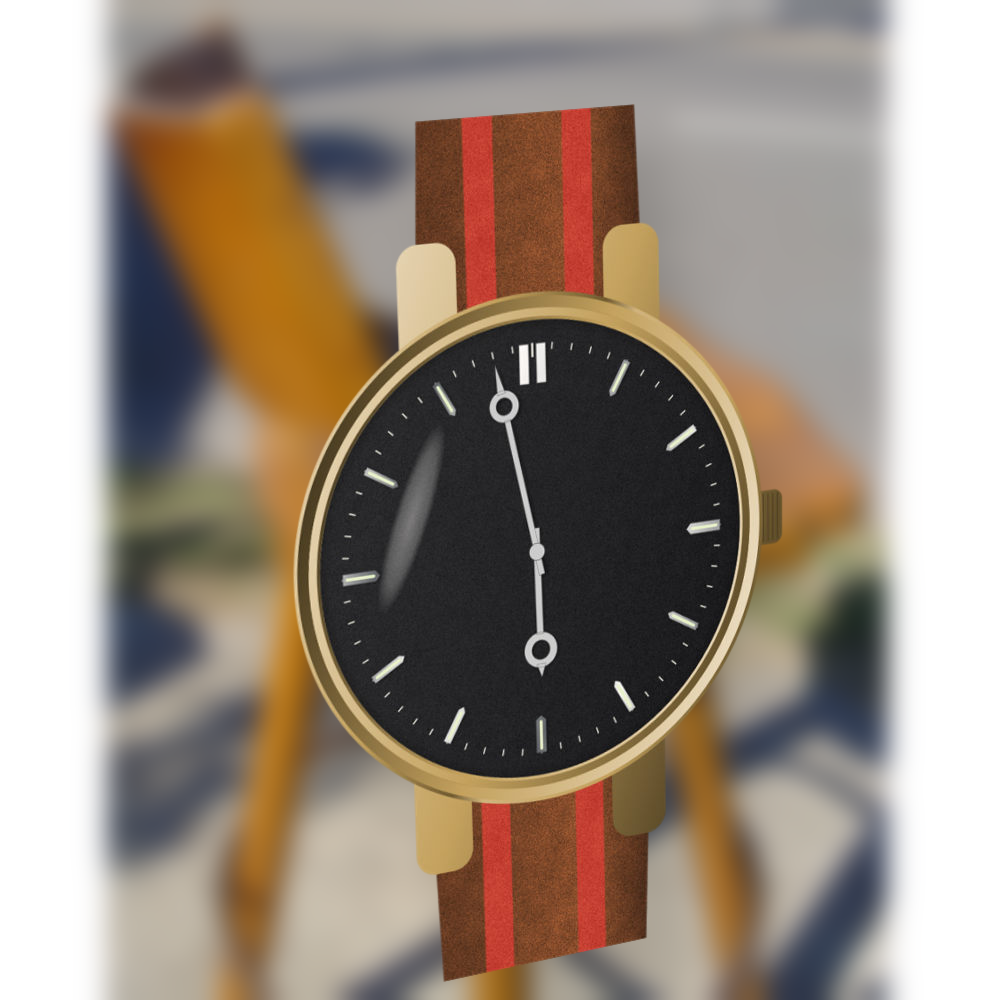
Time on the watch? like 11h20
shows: 5h58
